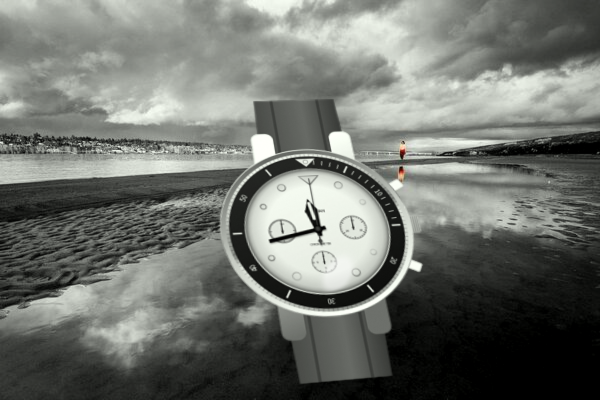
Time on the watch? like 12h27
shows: 11h43
